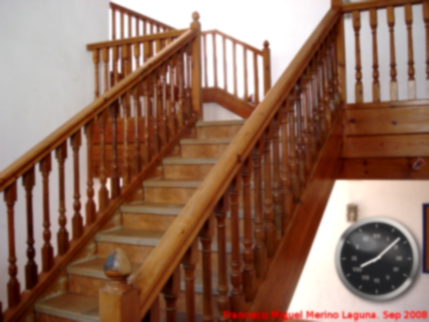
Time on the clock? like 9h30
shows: 8h08
